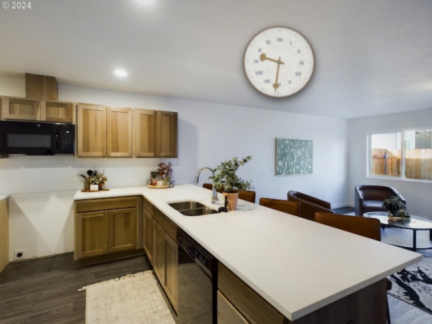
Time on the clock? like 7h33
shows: 9h31
